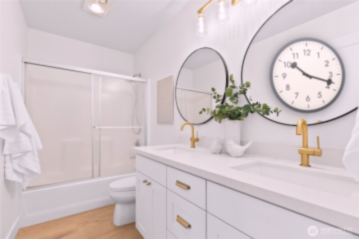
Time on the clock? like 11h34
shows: 10h18
